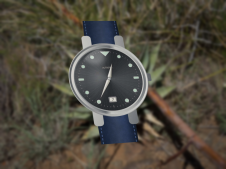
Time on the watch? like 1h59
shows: 12h35
